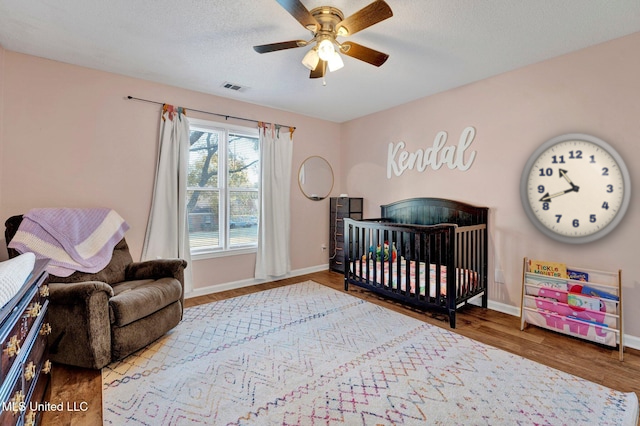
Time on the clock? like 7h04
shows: 10h42
